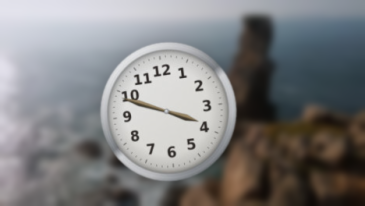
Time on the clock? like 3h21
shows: 3h49
